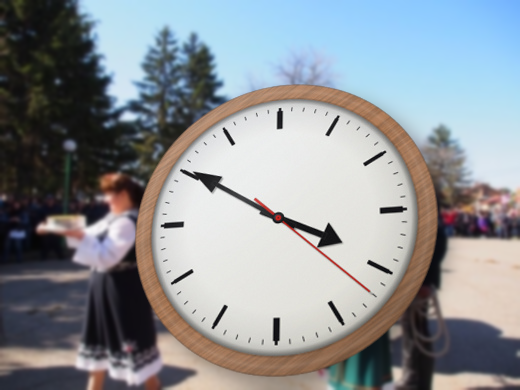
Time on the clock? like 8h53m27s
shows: 3h50m22s
